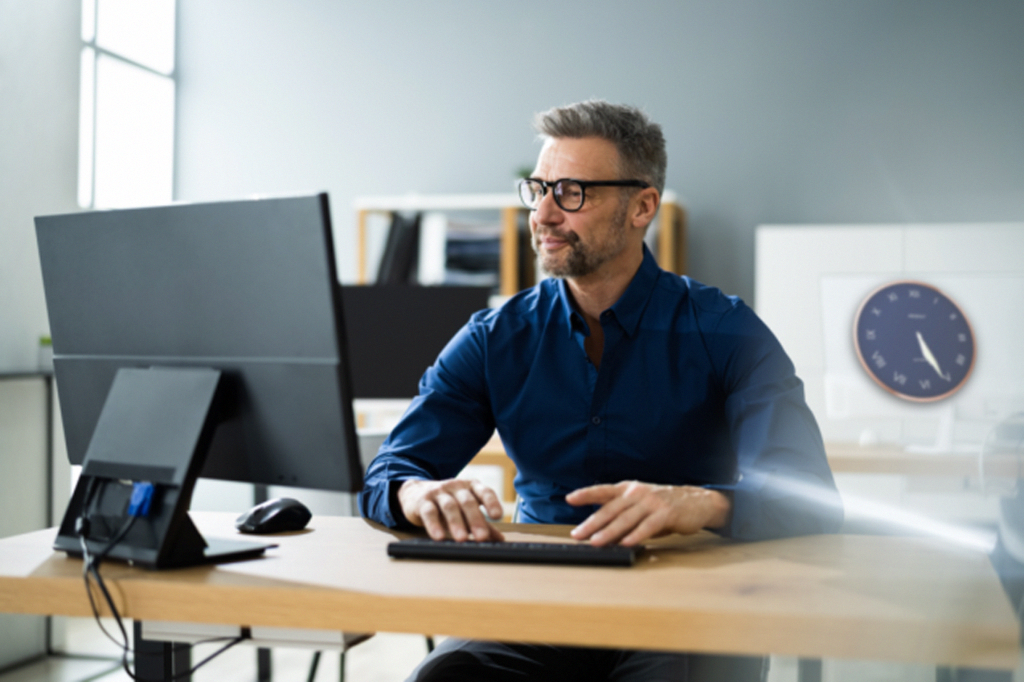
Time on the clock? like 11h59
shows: 5h26
